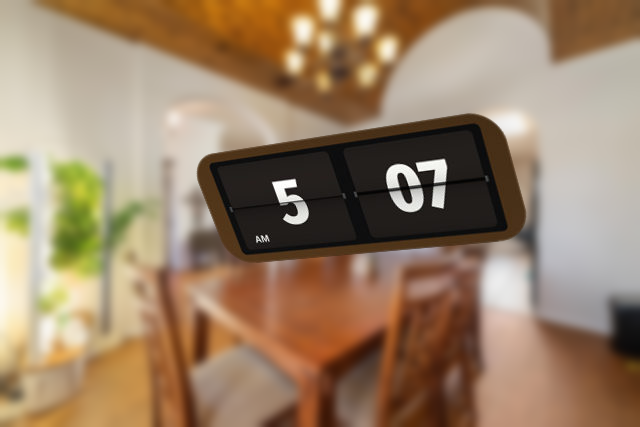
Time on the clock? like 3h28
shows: 5h07
